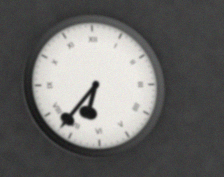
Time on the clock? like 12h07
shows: 6h37
